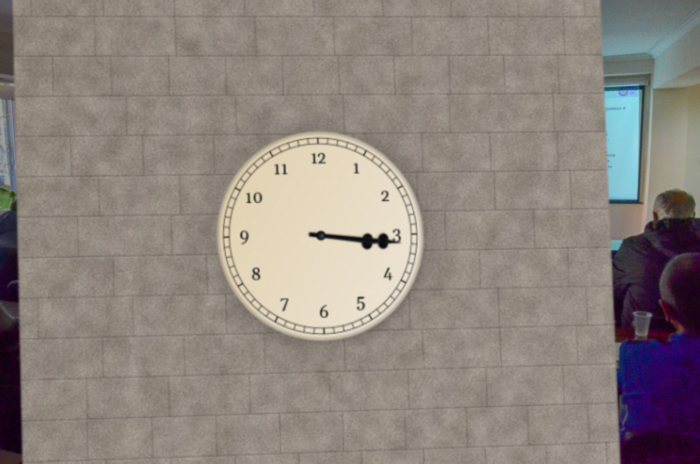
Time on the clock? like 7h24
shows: 3h16
